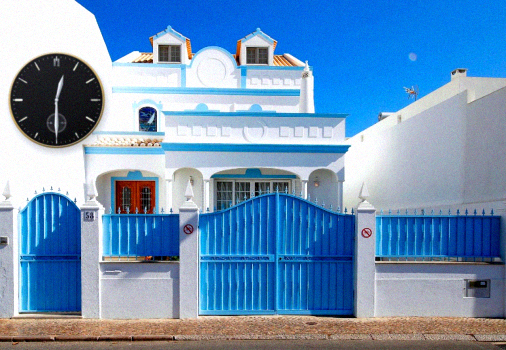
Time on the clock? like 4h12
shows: 12h30
